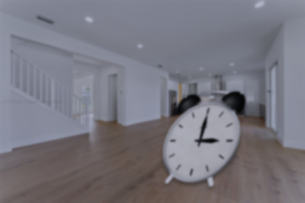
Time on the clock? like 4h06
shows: 3h00
